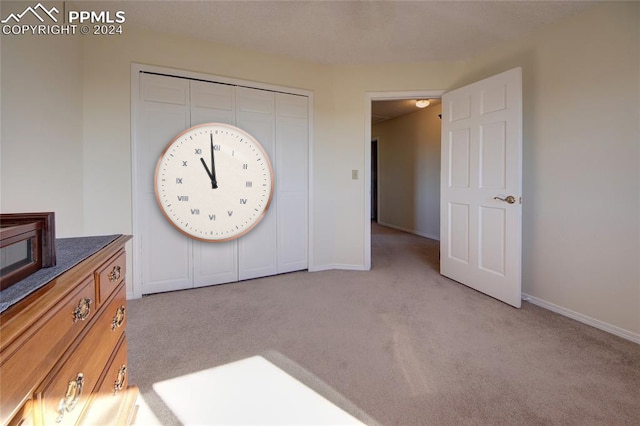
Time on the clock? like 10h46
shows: 10h59
